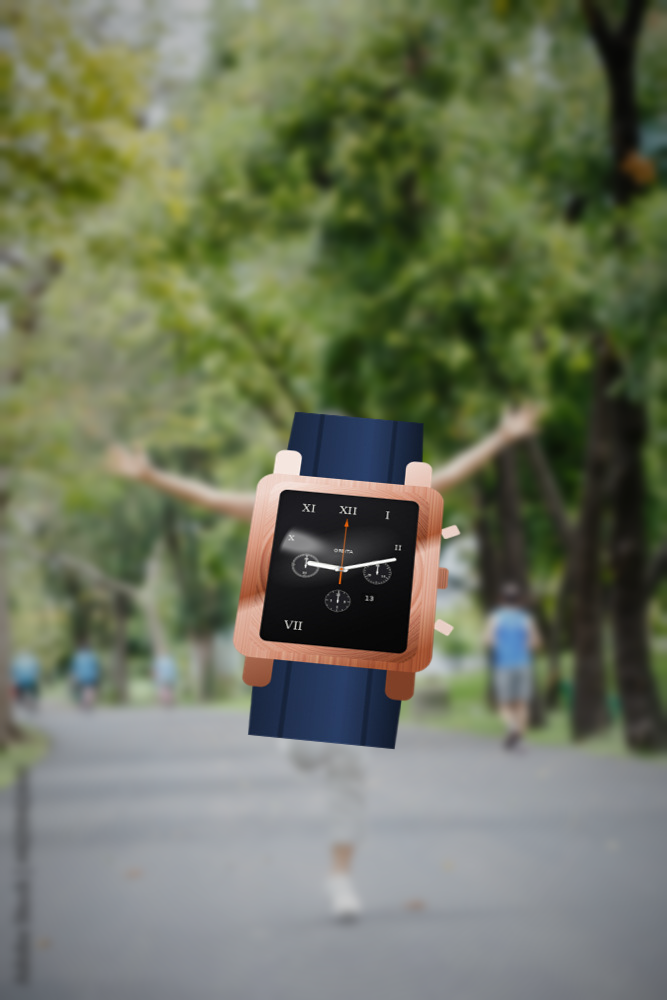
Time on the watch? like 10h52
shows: 9h12
